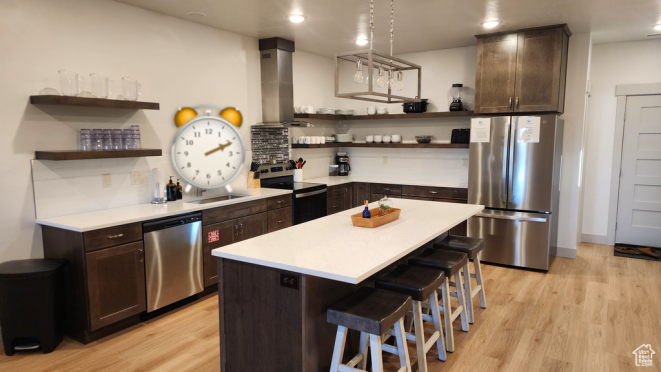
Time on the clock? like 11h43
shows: 2h11
